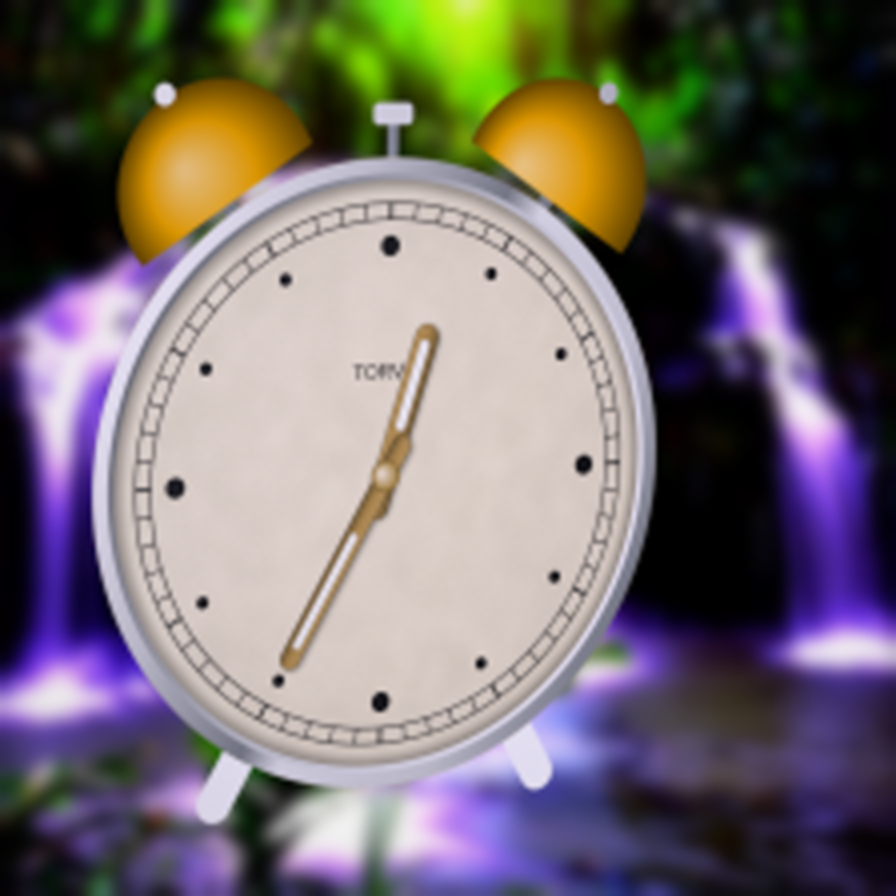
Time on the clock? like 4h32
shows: 12h35
